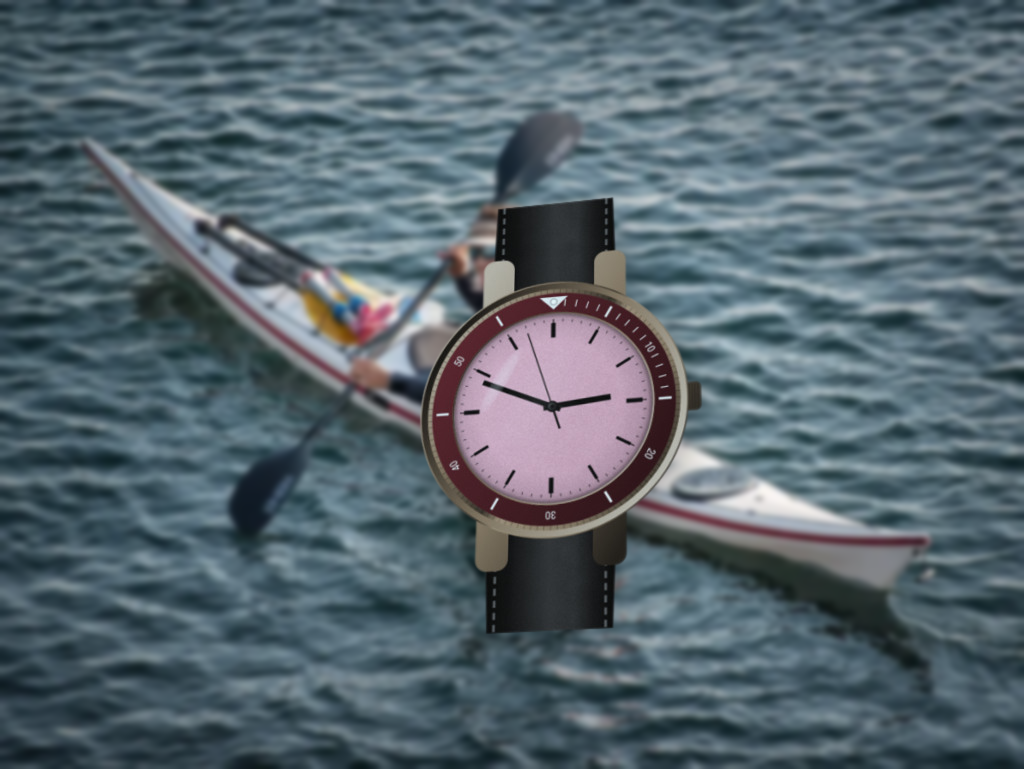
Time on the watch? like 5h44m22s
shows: 2h48m57s
